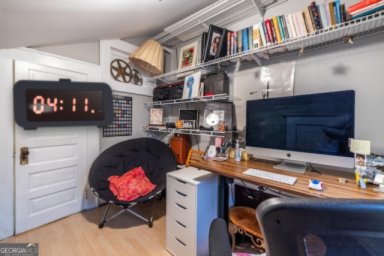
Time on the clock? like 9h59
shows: 4h11
